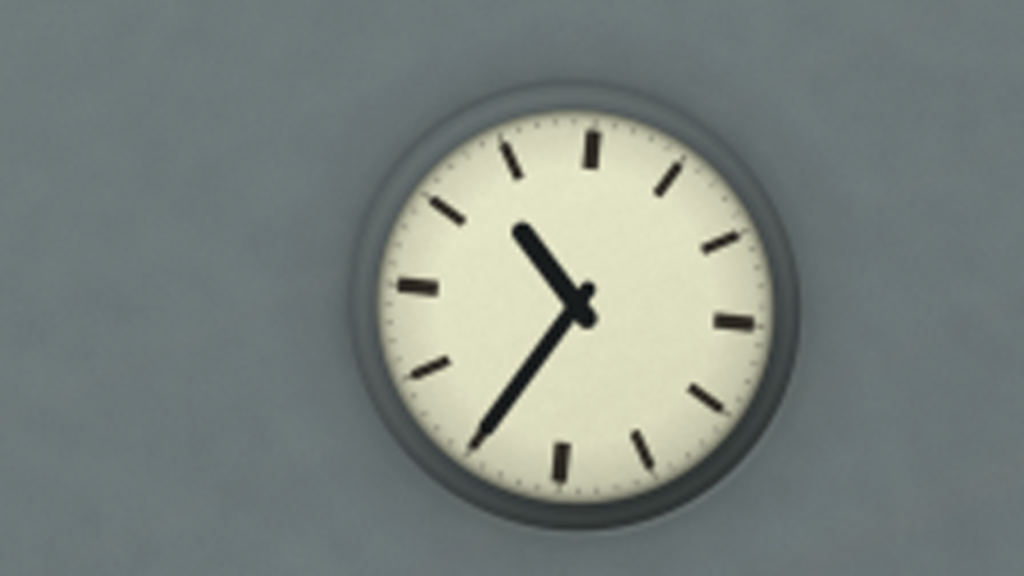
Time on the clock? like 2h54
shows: 10h35
